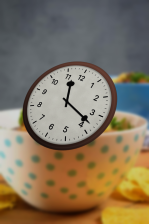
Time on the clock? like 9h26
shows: 11h18
